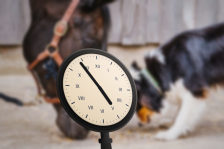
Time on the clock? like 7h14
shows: 4h54
